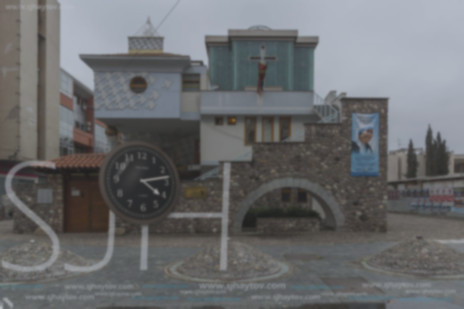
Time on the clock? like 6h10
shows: 4h13
